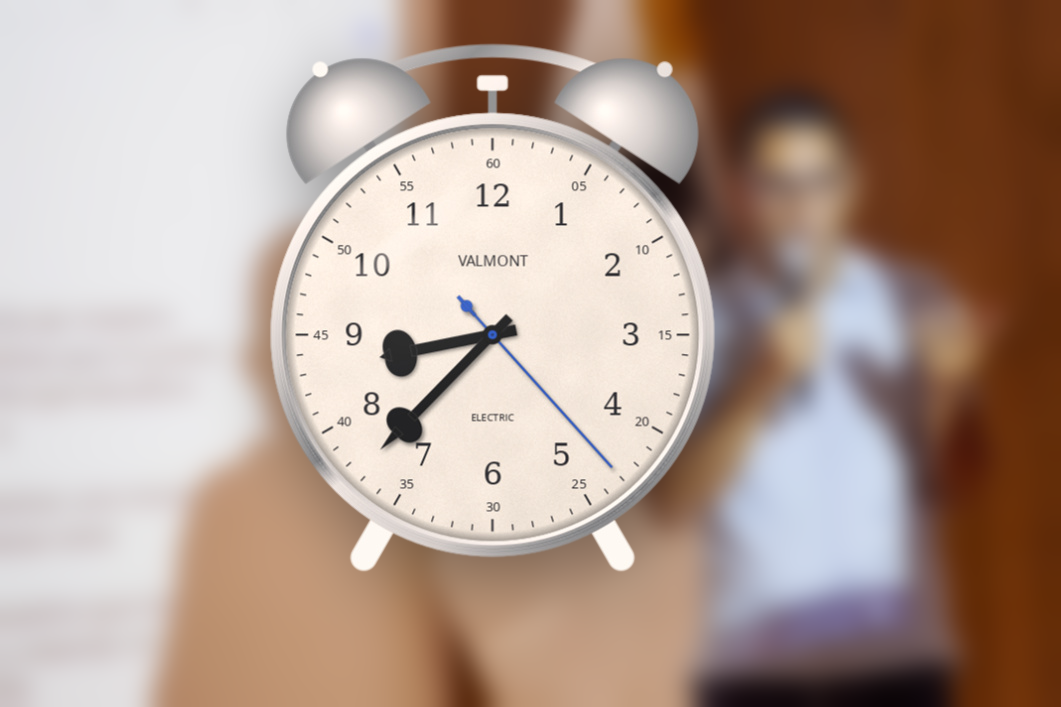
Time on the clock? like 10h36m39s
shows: 8h37m23s
